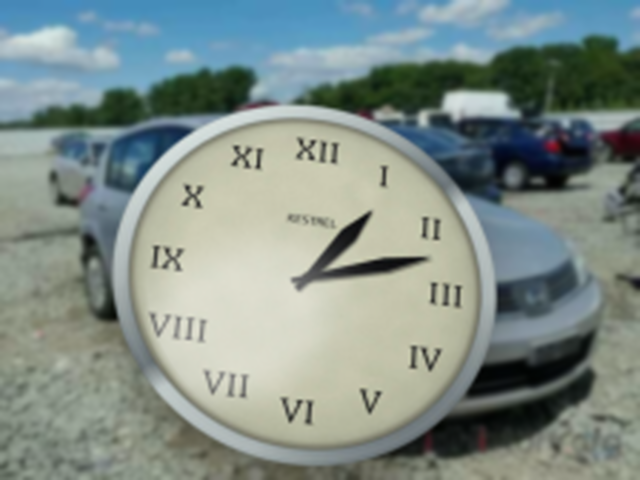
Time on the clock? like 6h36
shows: 1h12
